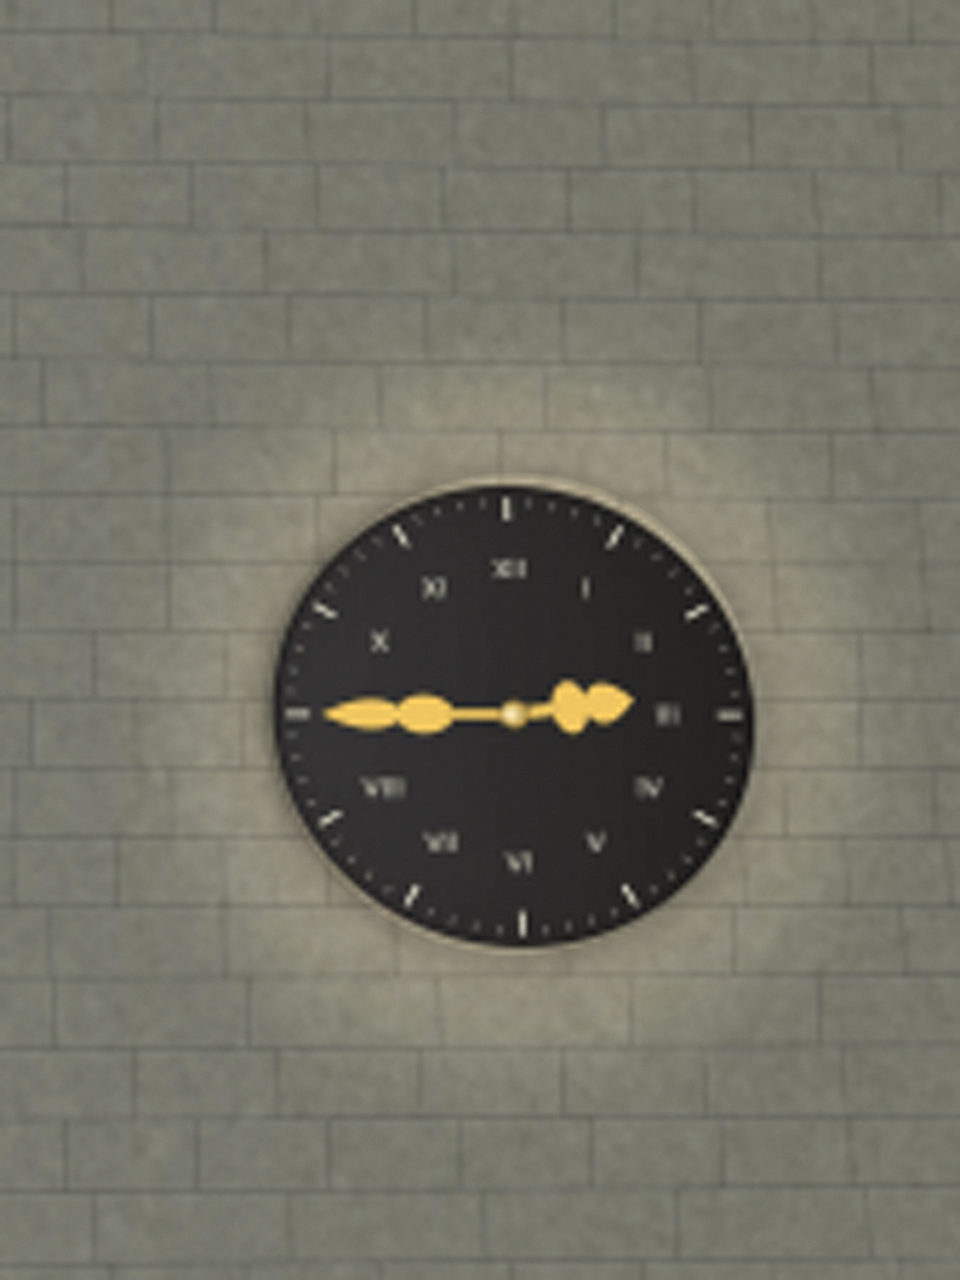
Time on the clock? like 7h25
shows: 2h45
